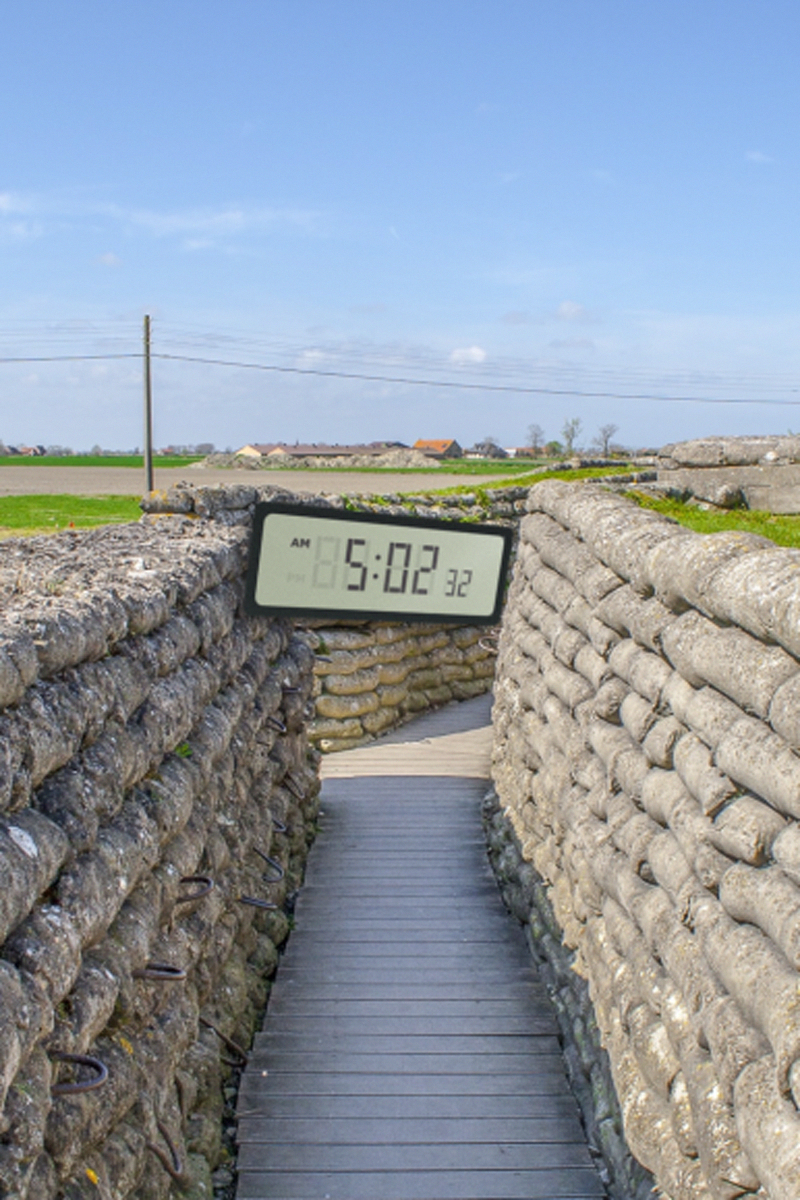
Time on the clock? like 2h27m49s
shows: 5h02m32s
